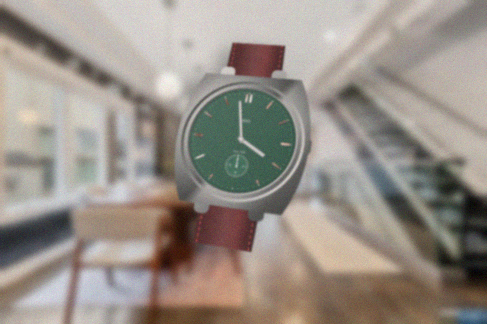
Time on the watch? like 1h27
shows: 3h58
